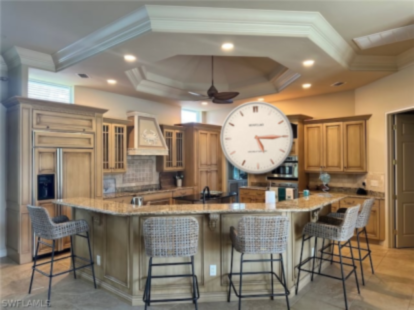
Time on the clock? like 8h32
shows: 5h15
